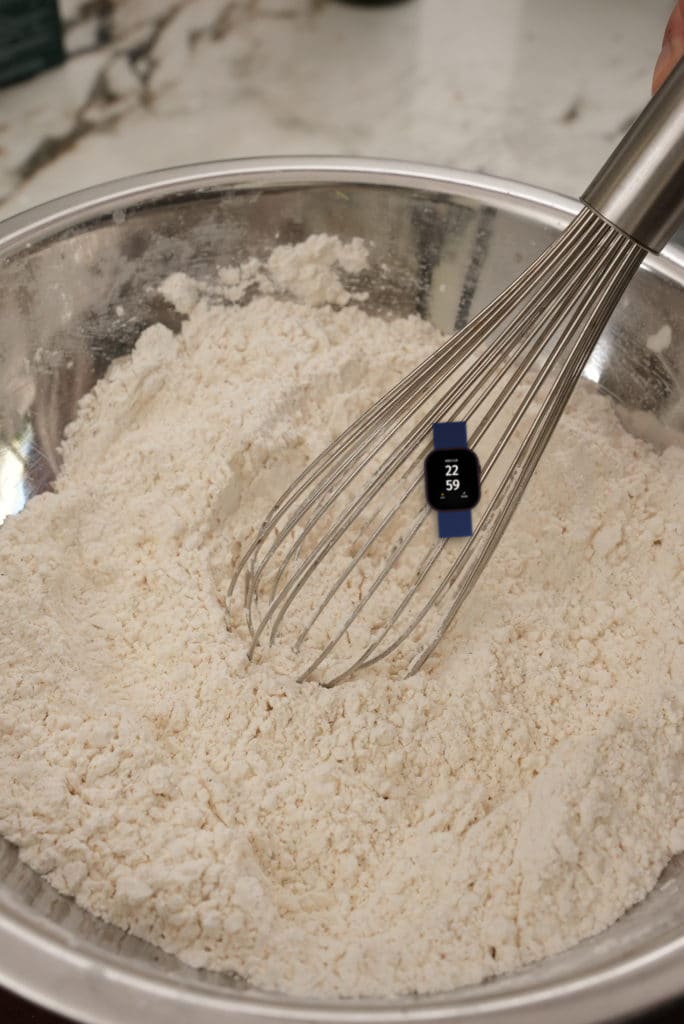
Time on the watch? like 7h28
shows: 22h59
